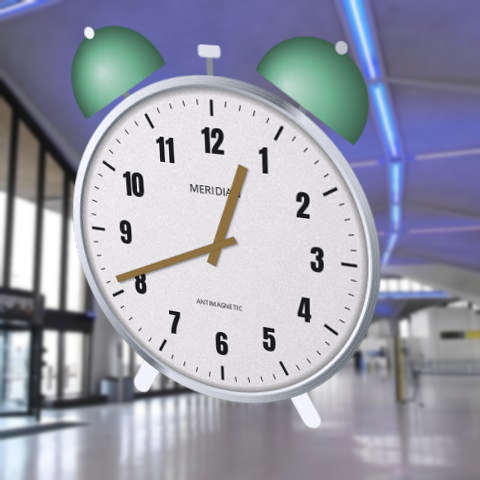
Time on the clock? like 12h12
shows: 12h41
